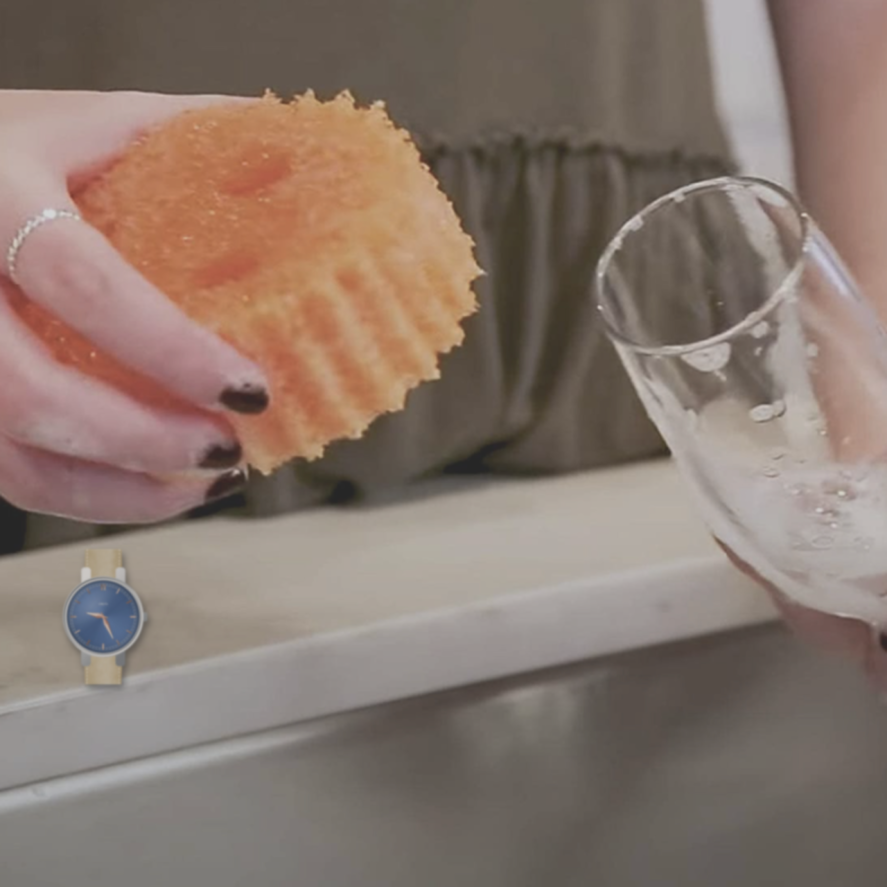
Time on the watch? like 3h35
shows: 9h26
